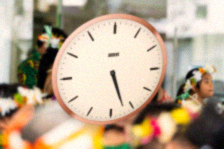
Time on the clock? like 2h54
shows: 5h27
